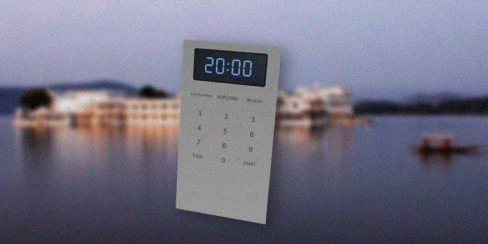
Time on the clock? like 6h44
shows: 20h00
